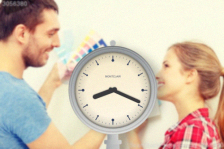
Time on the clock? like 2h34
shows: 8h19
